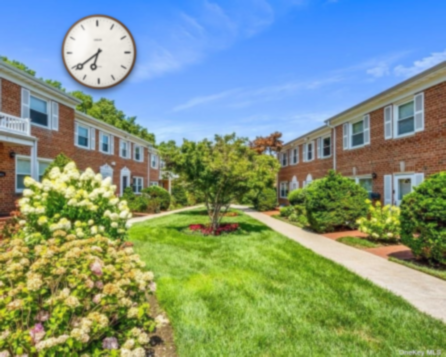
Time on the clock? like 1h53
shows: 6h39
